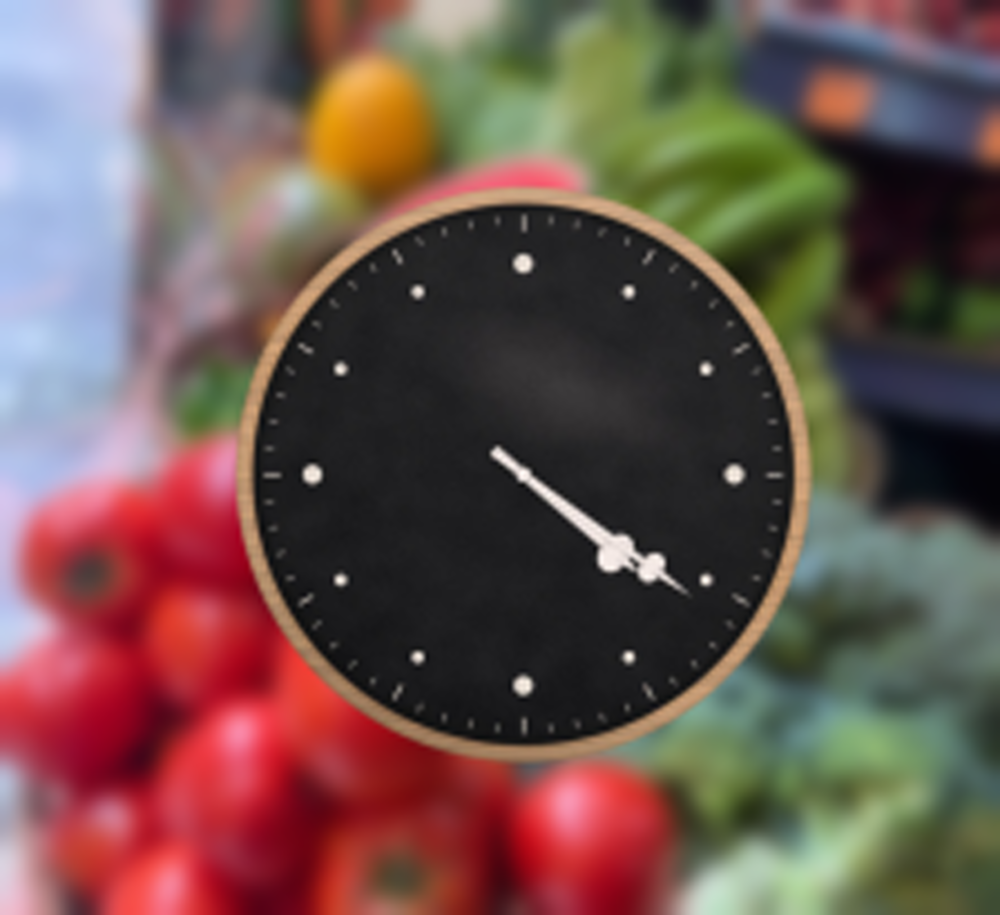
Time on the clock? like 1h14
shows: 4h21
